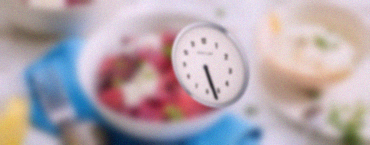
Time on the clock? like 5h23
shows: 5h27
